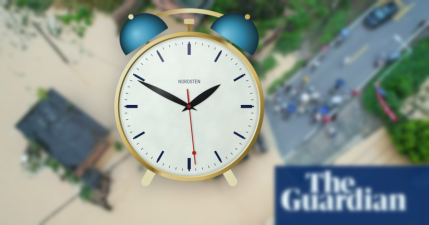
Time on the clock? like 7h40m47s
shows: 1h49m29s
